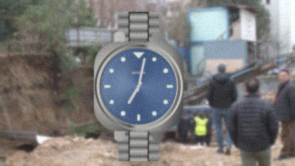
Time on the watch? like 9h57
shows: 7h02
